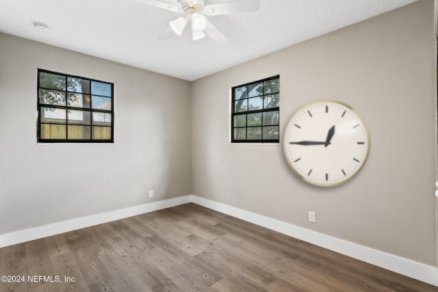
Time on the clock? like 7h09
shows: 12h45
